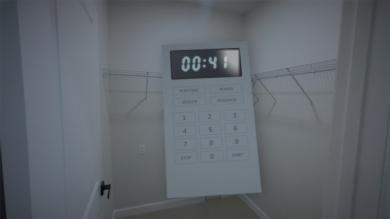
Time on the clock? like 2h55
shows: 0h41
